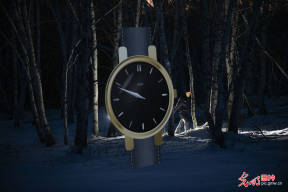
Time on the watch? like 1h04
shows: 9h49
